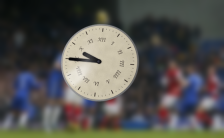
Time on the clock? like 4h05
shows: 9h45
